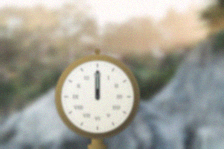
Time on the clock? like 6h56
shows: 12h00
